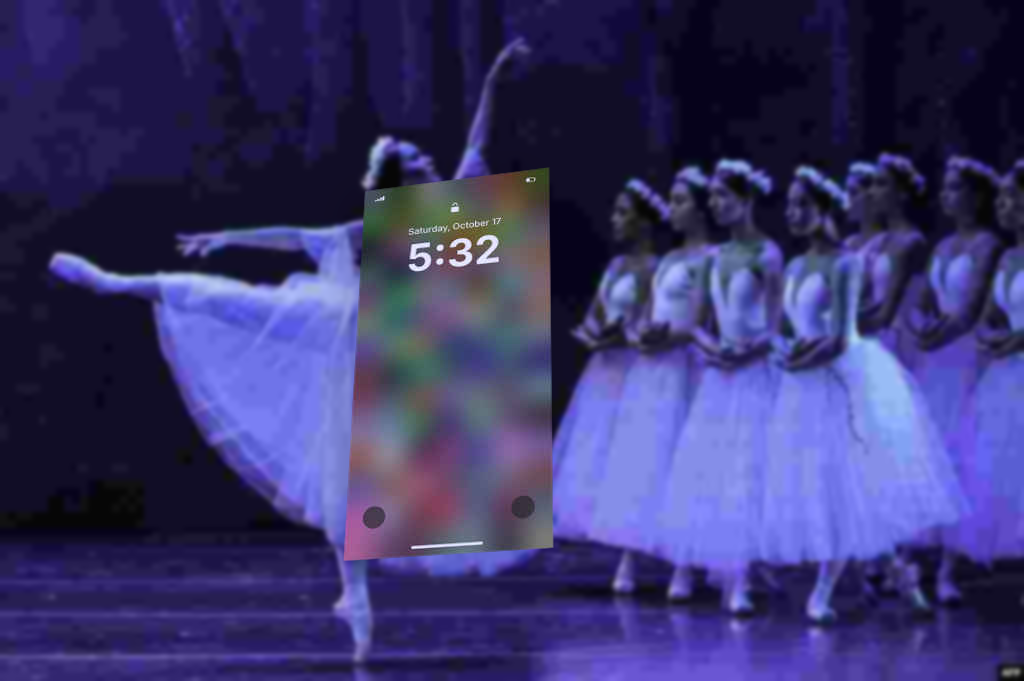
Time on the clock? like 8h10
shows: 5h32
